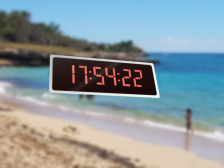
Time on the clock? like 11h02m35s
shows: 17h54m22s
